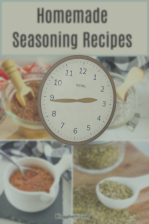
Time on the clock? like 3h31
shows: 2h44
